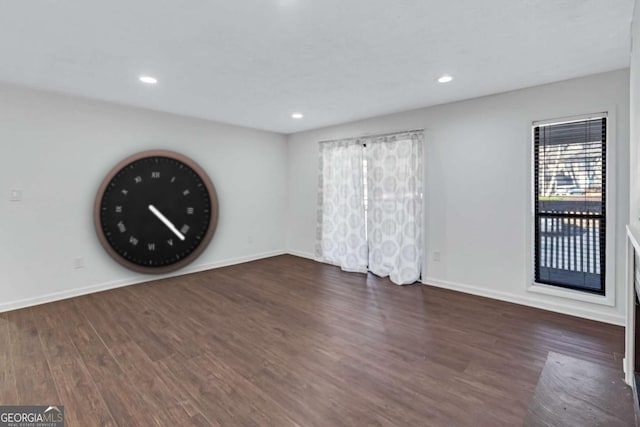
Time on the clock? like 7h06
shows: 4h22
